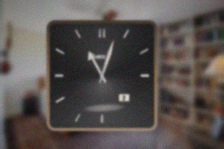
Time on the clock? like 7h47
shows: 11h03
